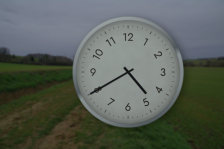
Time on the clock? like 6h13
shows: 4h40
